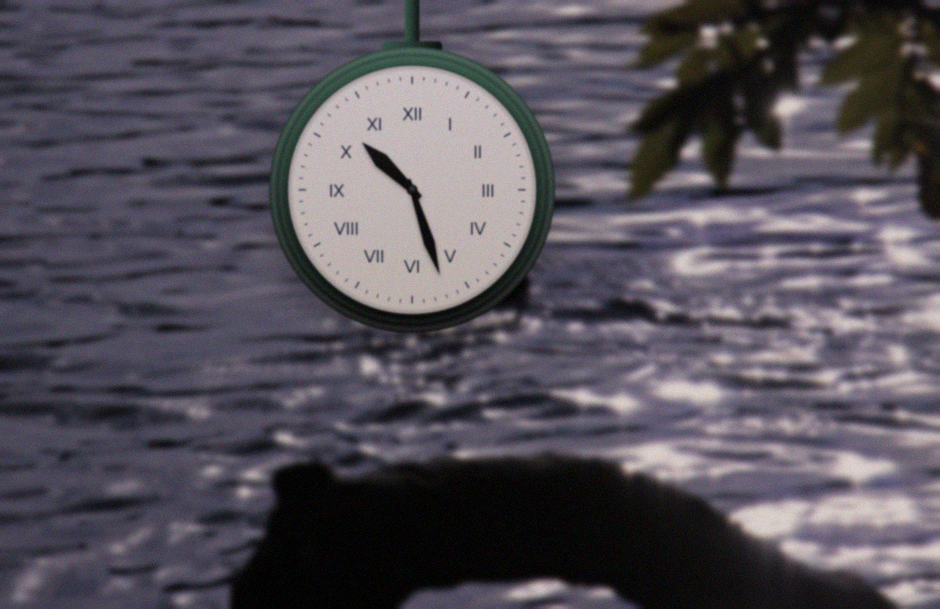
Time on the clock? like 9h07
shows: 10h27
